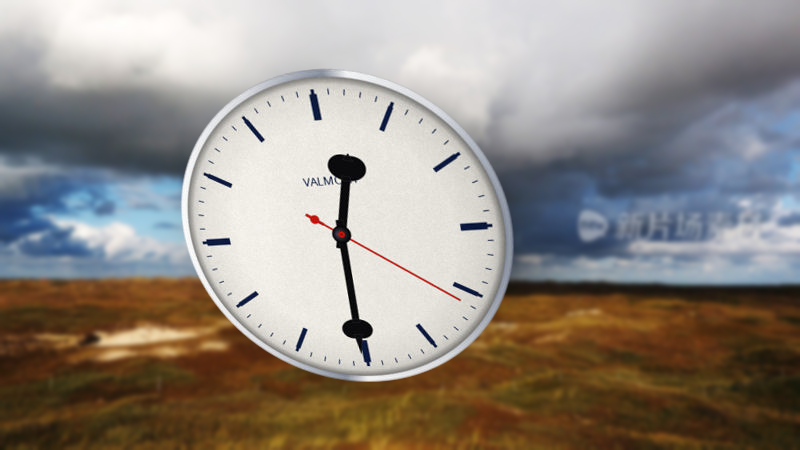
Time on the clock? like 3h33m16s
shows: 12h30m21s
